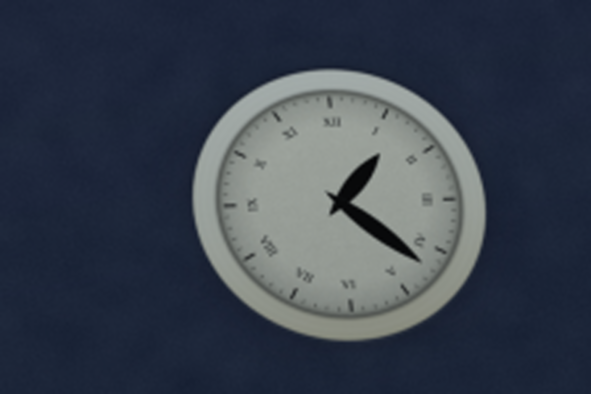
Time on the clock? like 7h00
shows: 1h22
